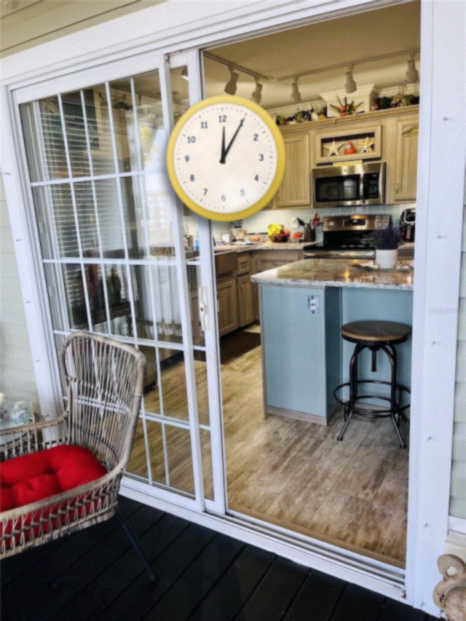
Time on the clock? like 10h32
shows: 12h05
